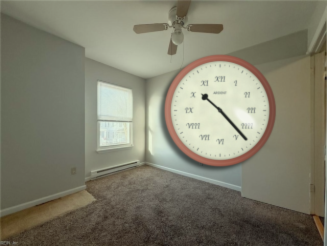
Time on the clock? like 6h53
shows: 10h23
